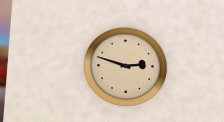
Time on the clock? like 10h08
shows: 2h48
